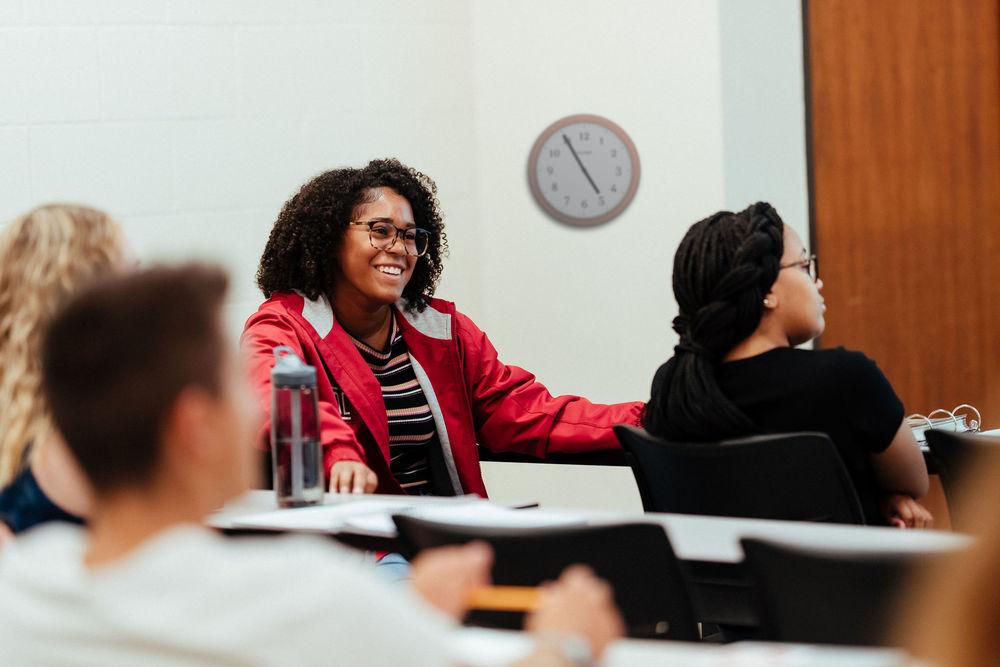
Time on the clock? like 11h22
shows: 4h55
